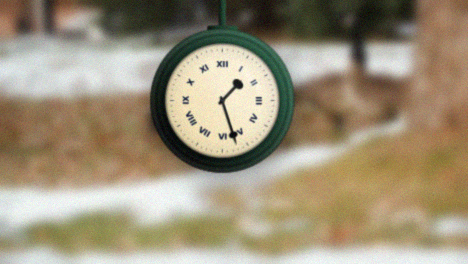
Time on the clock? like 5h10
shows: 1h27
